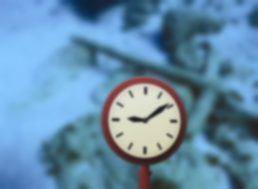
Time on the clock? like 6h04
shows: 9h09
